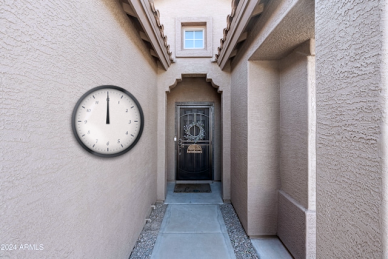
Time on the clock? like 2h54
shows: 12h00
